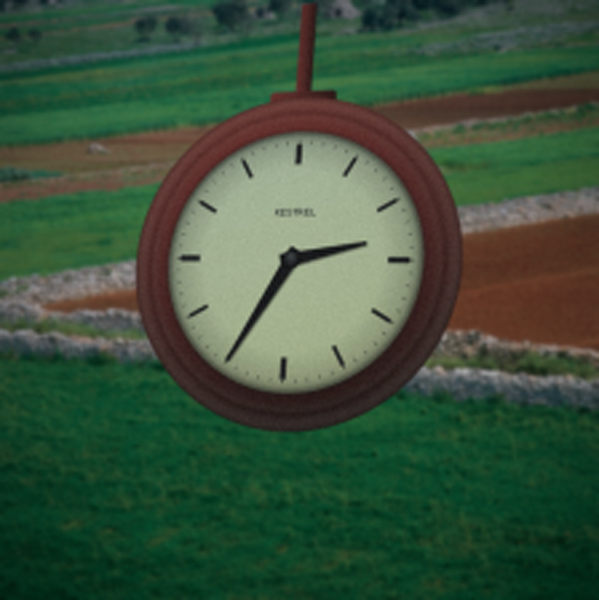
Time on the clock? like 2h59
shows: 2h35
